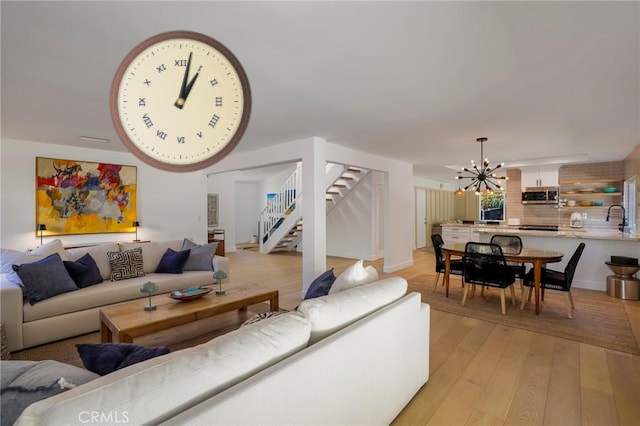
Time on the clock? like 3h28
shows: 1h02
